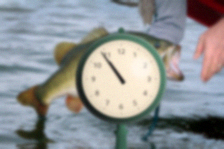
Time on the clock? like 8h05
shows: 10h54
